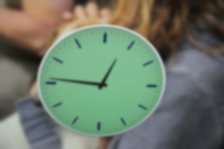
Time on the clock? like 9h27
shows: 12h46
